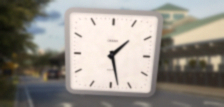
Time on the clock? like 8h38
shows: 1h28
